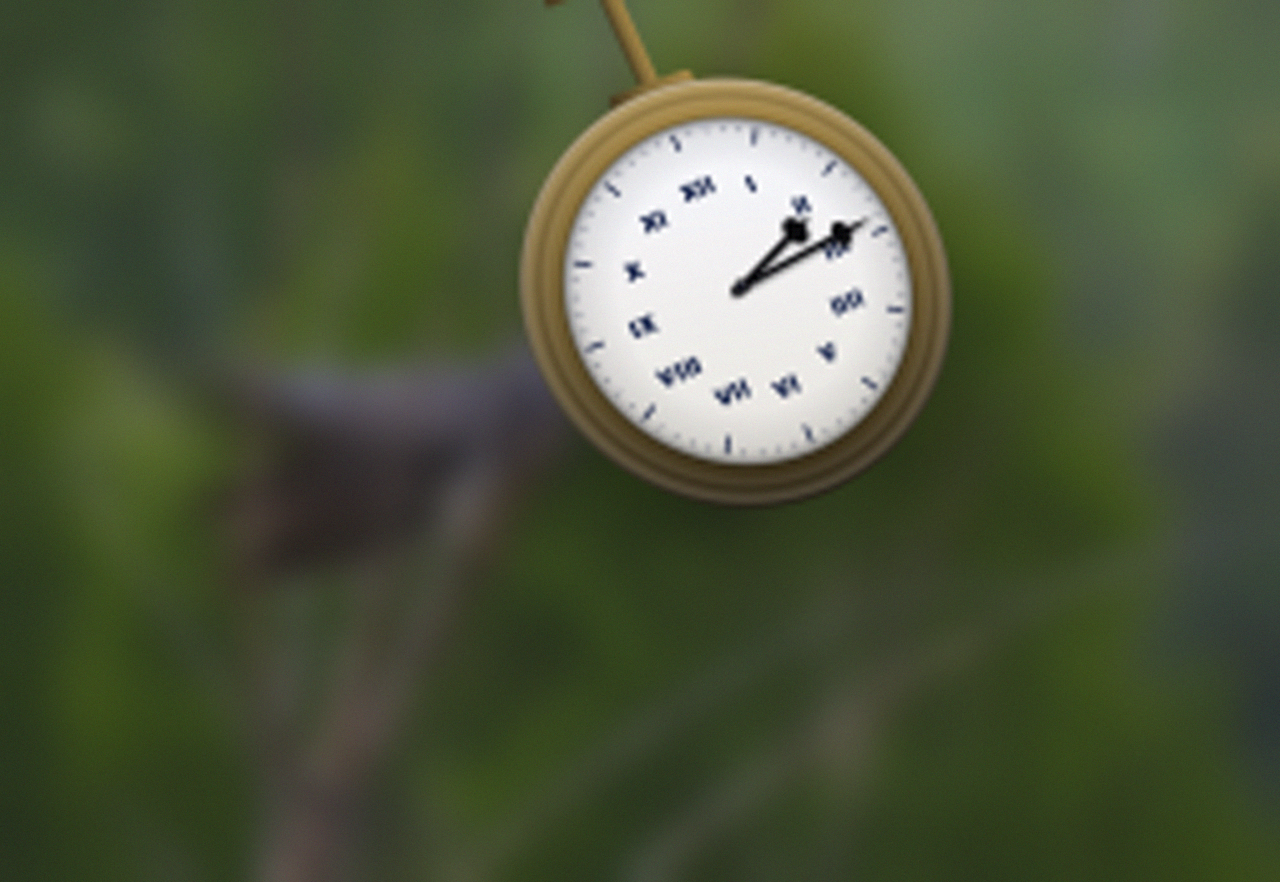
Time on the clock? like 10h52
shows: 2h14
